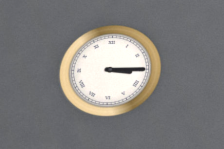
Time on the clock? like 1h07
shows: 3h15
